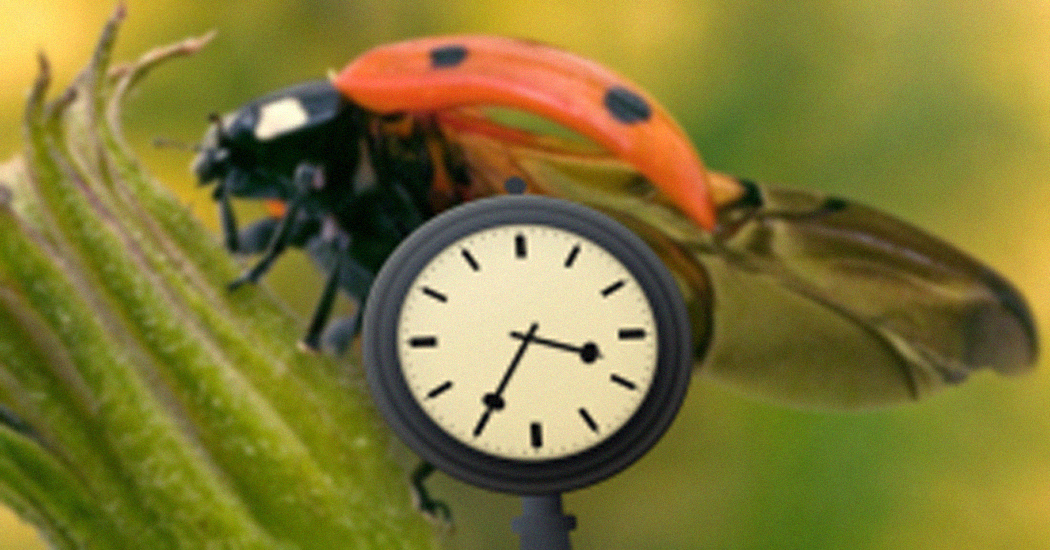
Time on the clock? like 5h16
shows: 3h35
